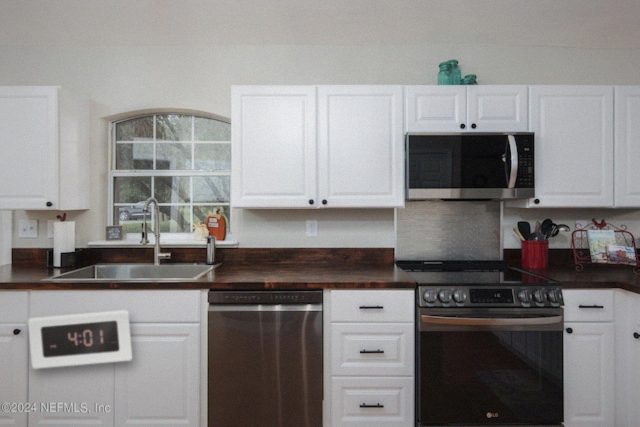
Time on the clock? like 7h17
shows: 4h01
